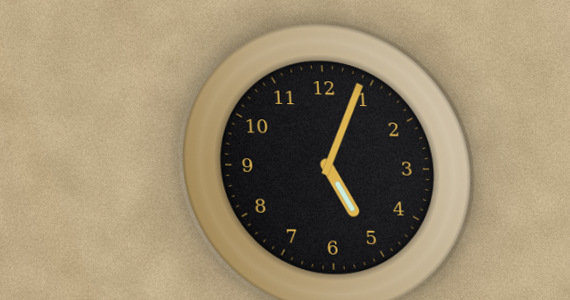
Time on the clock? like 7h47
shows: 5h04
